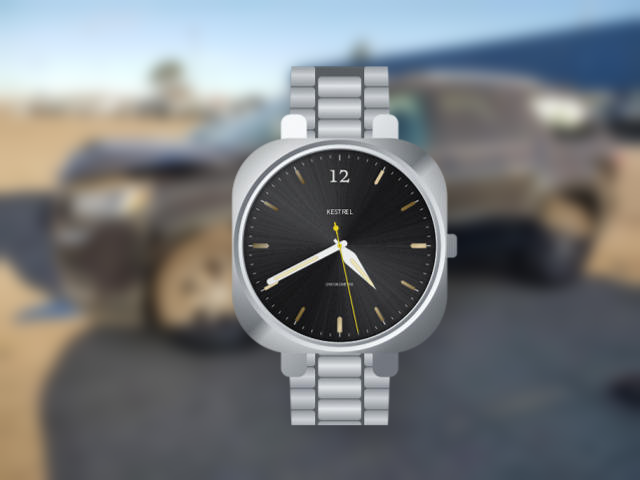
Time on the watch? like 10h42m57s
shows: 4h40m28s
